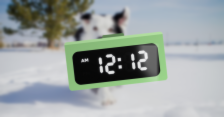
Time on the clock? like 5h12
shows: 12h12
